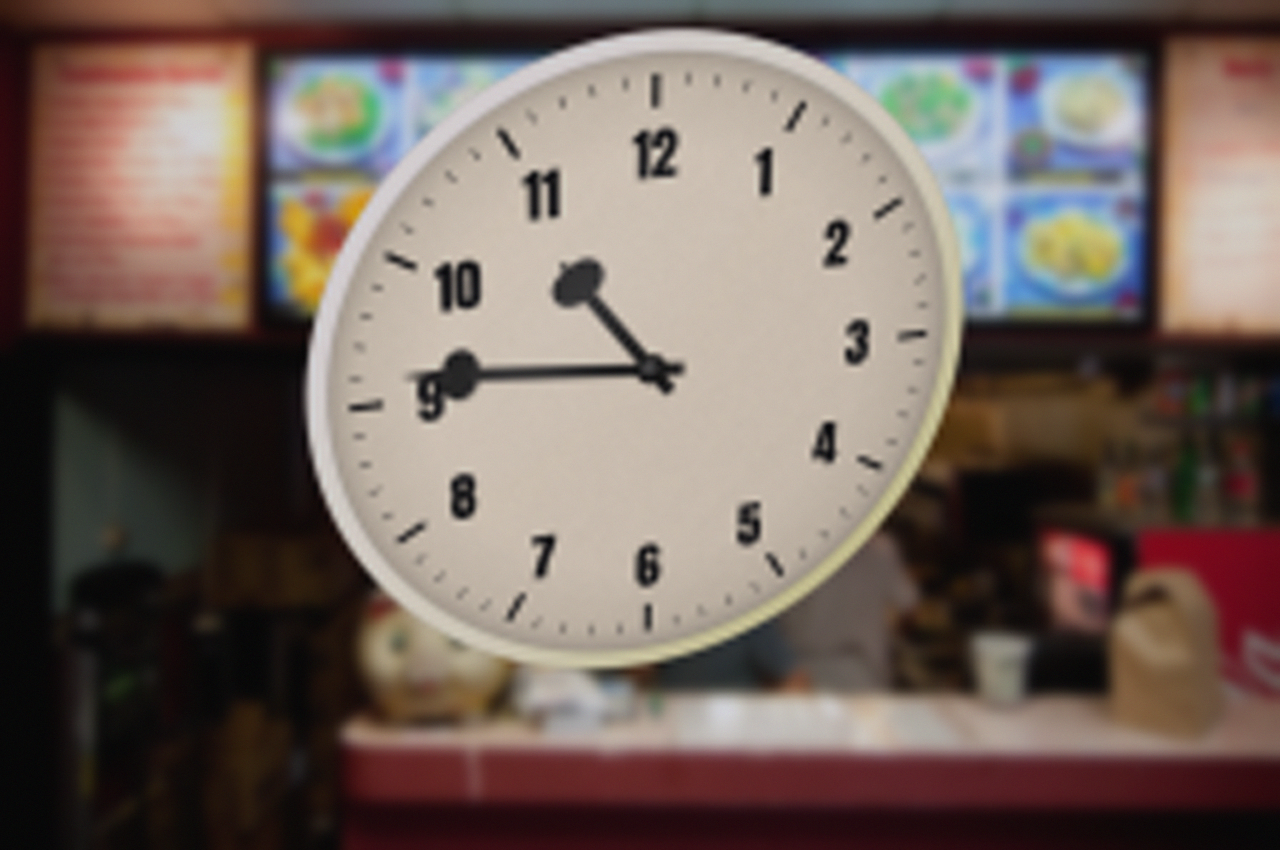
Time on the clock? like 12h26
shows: 10h46
